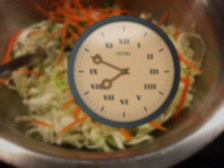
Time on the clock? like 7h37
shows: 7h49
